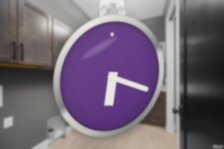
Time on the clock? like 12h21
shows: 6h19
